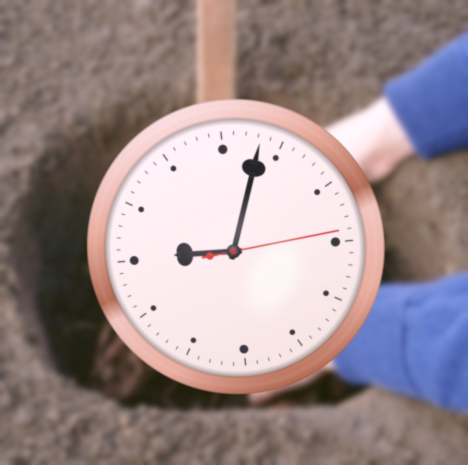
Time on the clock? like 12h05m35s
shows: 9h03m14s
